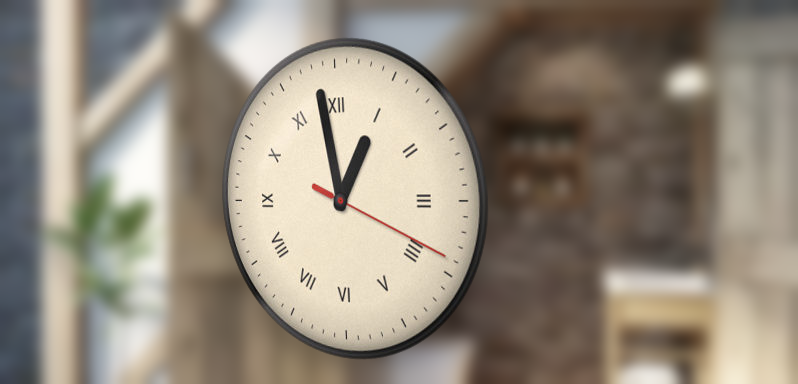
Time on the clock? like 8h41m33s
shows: 12h58m19s
